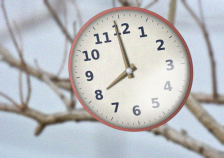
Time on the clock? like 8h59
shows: 7h59
